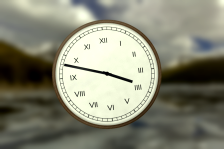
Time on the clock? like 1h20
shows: 3h48
